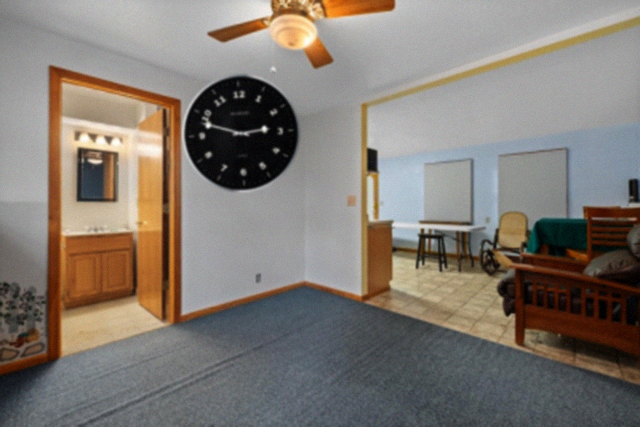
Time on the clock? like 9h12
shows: 2h48
